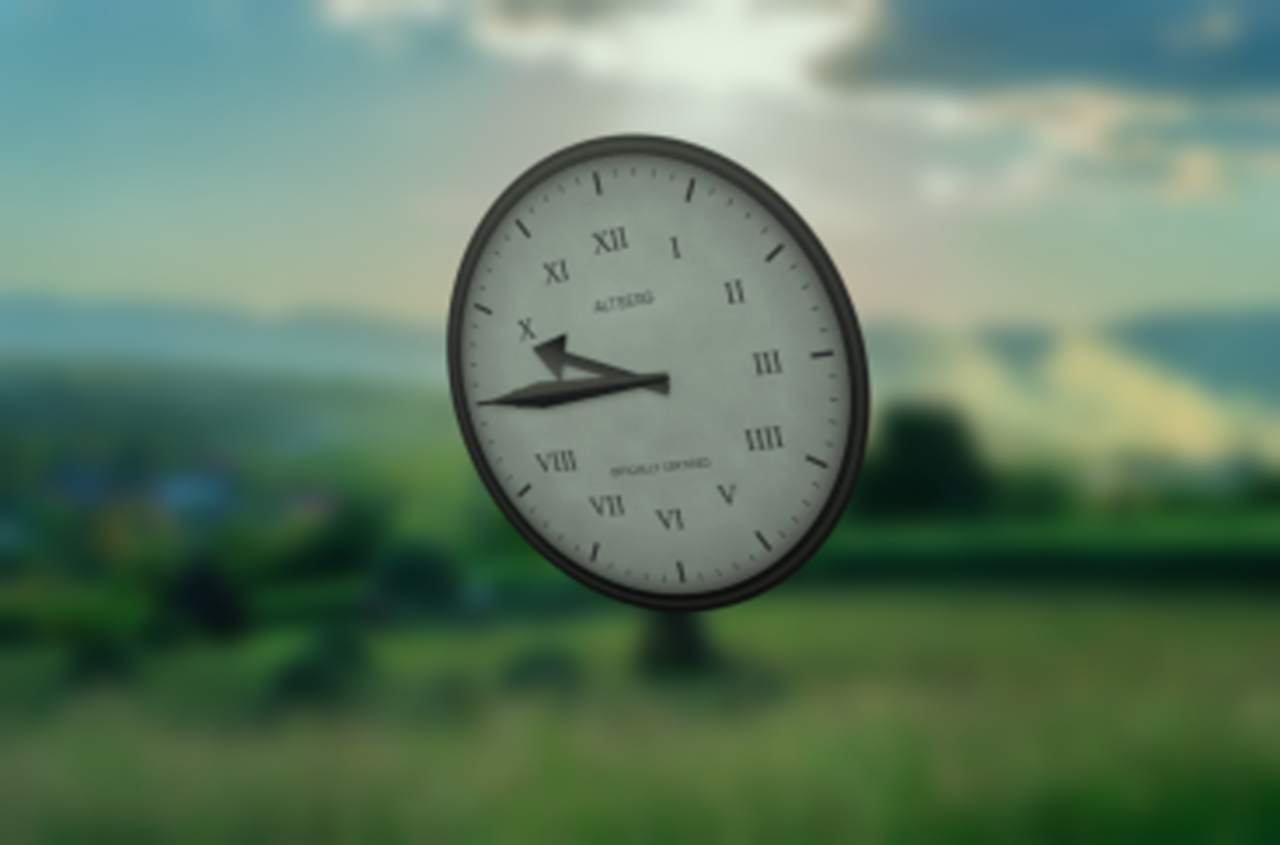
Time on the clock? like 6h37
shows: 9h45
